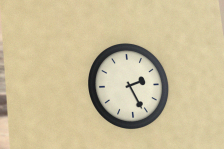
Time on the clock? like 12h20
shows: 2h26
